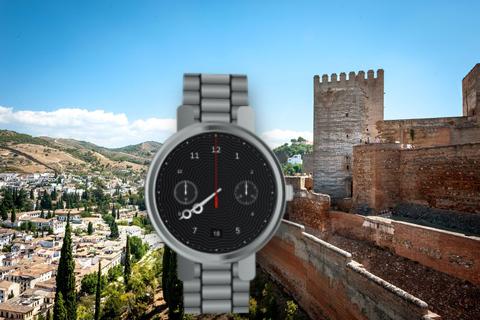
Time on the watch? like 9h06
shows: 7h39
